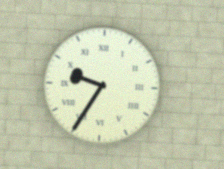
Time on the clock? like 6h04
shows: 9h35
